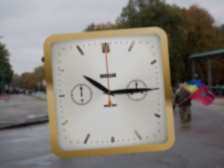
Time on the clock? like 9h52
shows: 10h15
